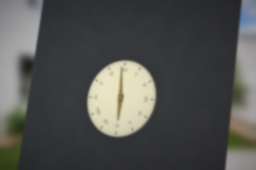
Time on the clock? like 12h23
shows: 5h59
